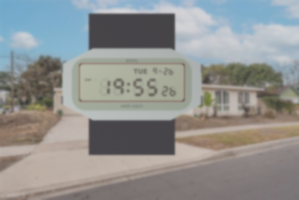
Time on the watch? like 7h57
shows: 19h55
